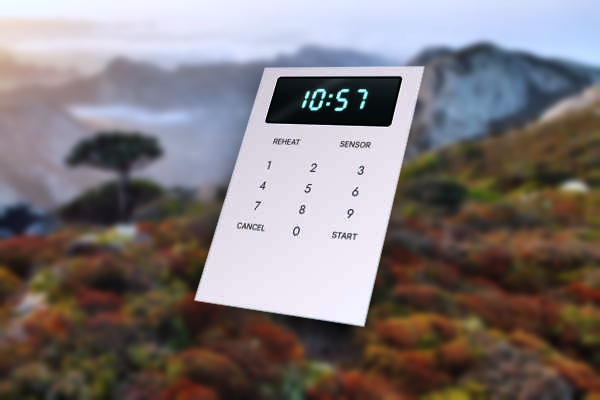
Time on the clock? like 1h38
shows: 10h57
